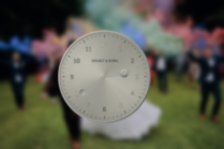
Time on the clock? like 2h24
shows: 2h39
